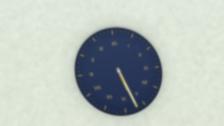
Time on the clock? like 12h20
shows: 5h27
